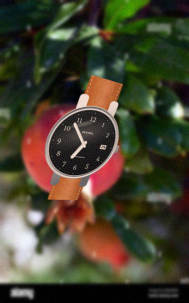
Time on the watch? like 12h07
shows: 6h53
